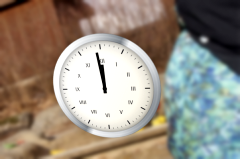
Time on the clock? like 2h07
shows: 11h59
